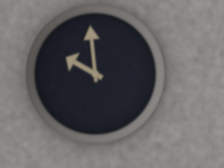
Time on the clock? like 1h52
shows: 9h59
